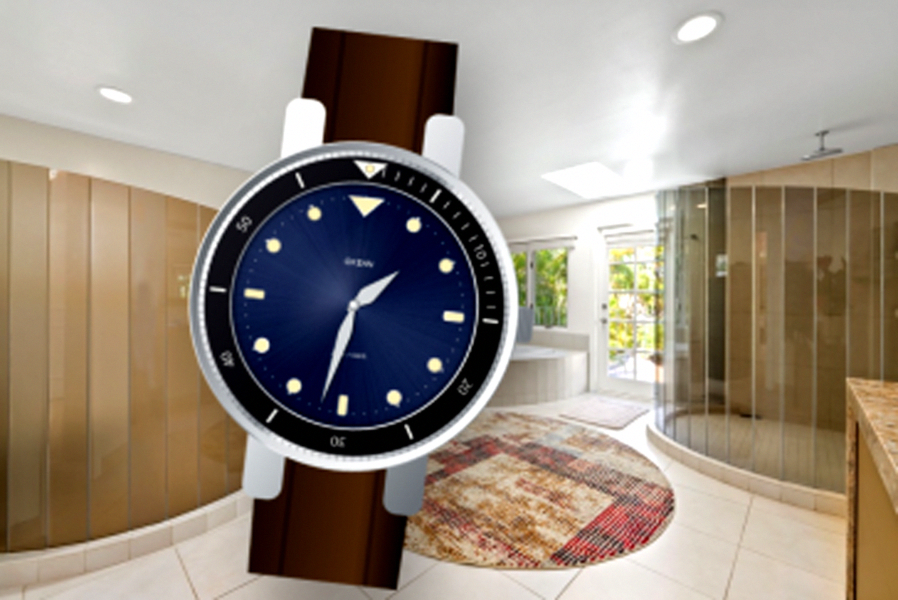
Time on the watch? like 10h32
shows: 1h32
